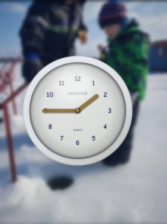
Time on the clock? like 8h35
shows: 1h45
